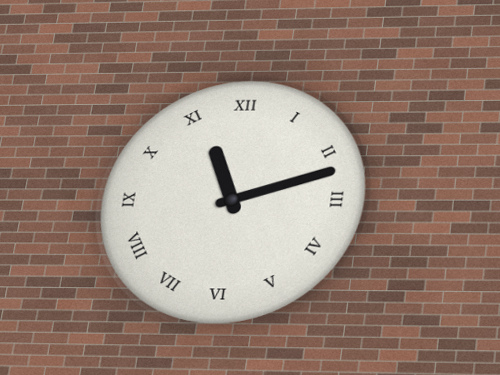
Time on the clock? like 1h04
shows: 11h12
